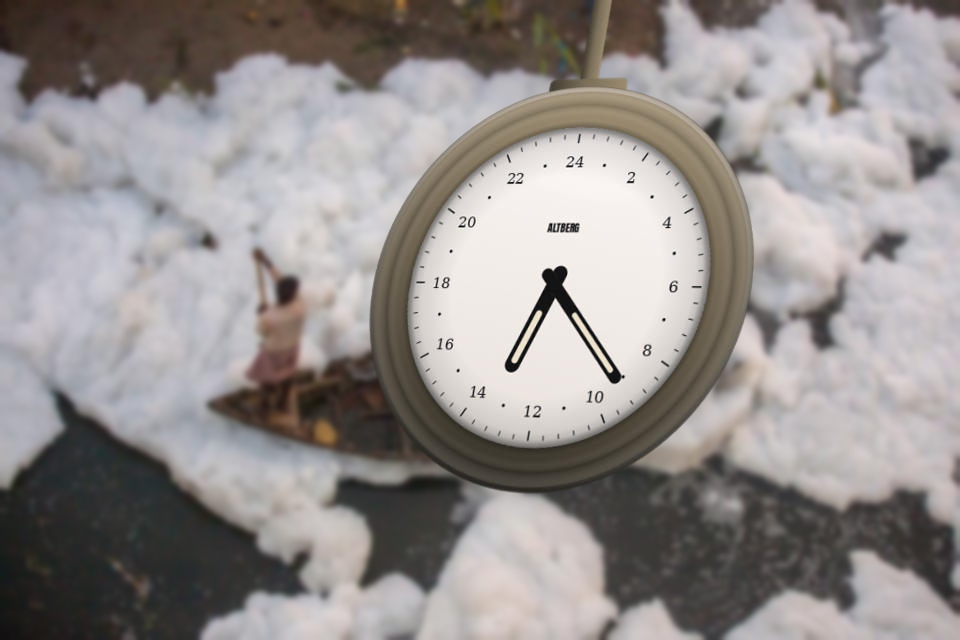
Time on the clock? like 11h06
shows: 13h23
